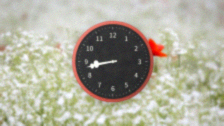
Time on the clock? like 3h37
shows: 8h43
